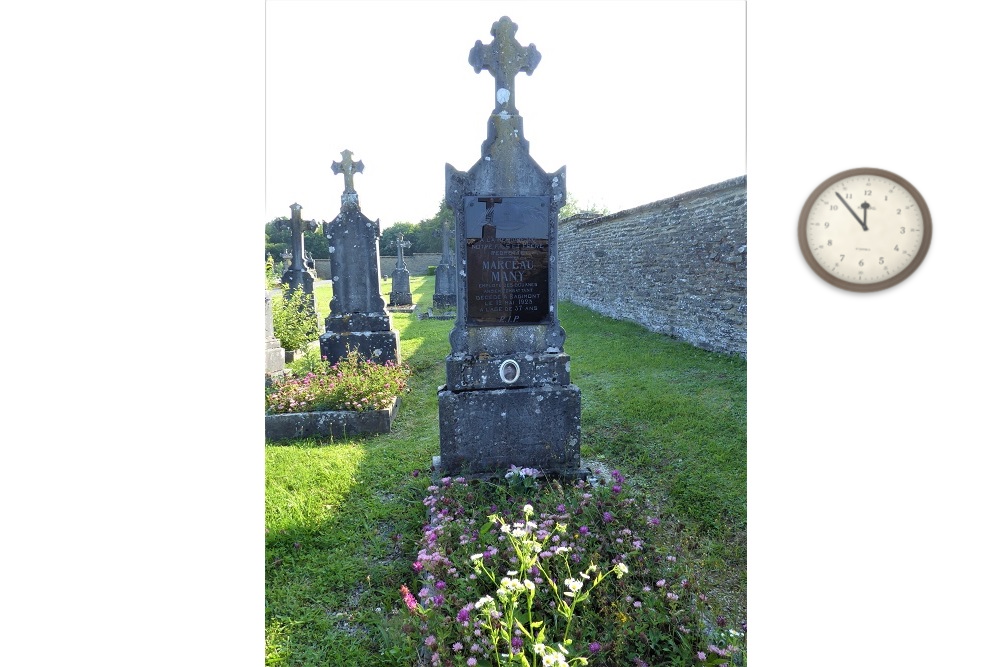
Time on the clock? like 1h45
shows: 11h53
